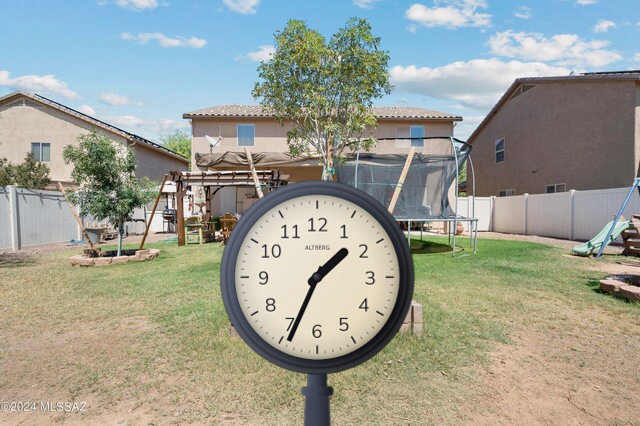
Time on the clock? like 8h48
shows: 1h34
